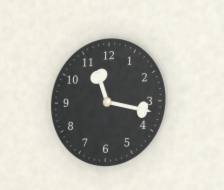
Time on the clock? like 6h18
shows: 11h17
